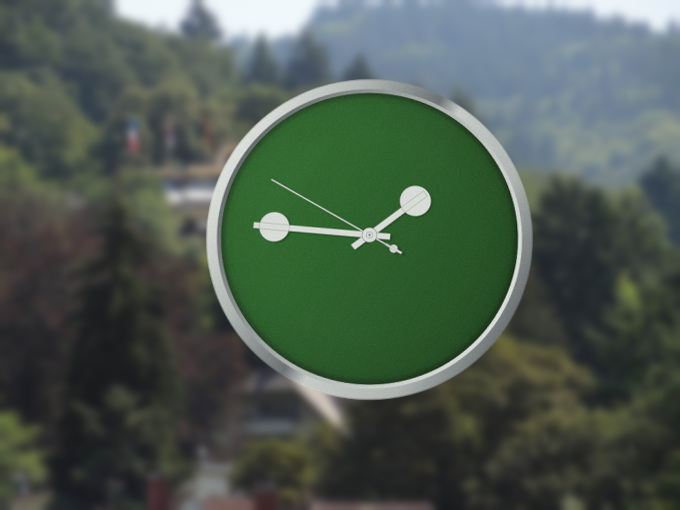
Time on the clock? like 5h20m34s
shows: 1h45m50s
